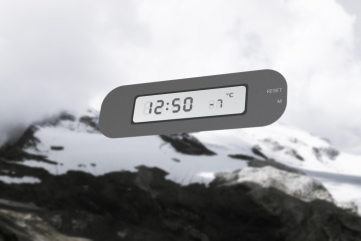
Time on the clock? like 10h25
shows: 12h50
